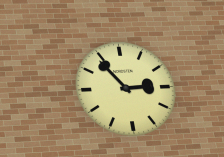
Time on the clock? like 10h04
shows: 2h54
